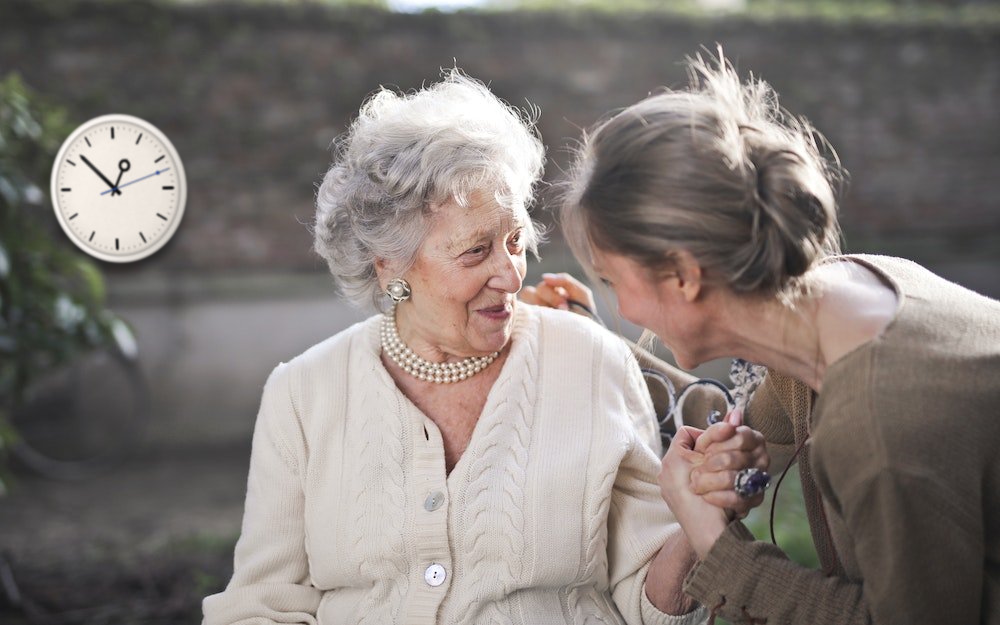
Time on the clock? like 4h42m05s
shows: 12h52m12s
